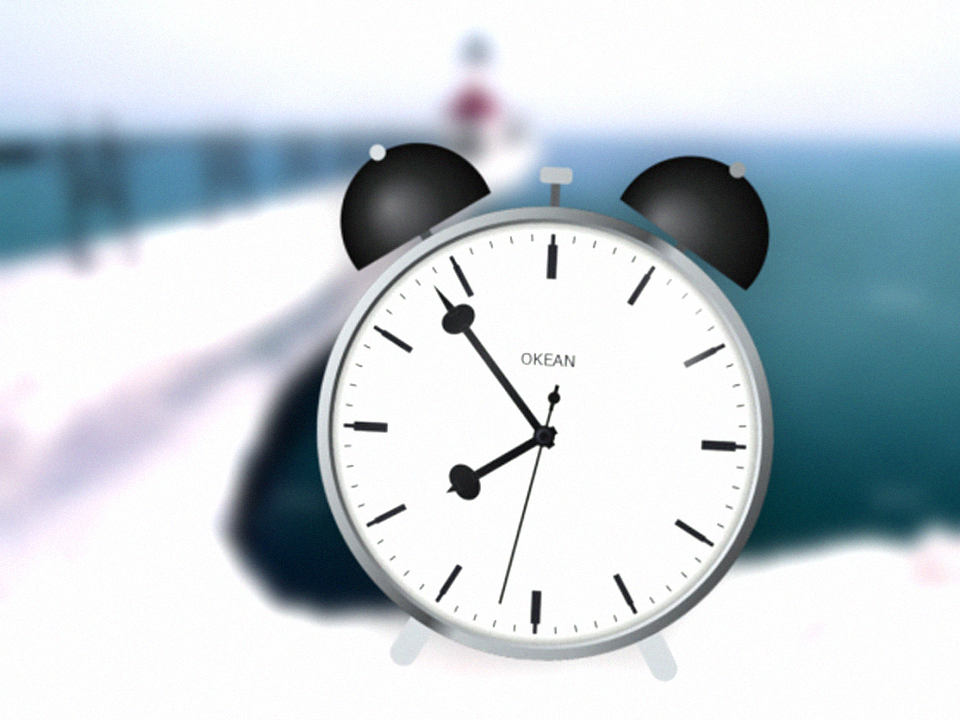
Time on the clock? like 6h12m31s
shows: 7h53m32s
